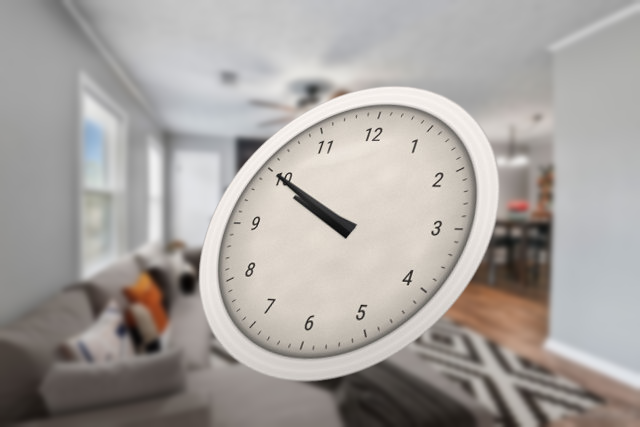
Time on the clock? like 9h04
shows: 9h50
